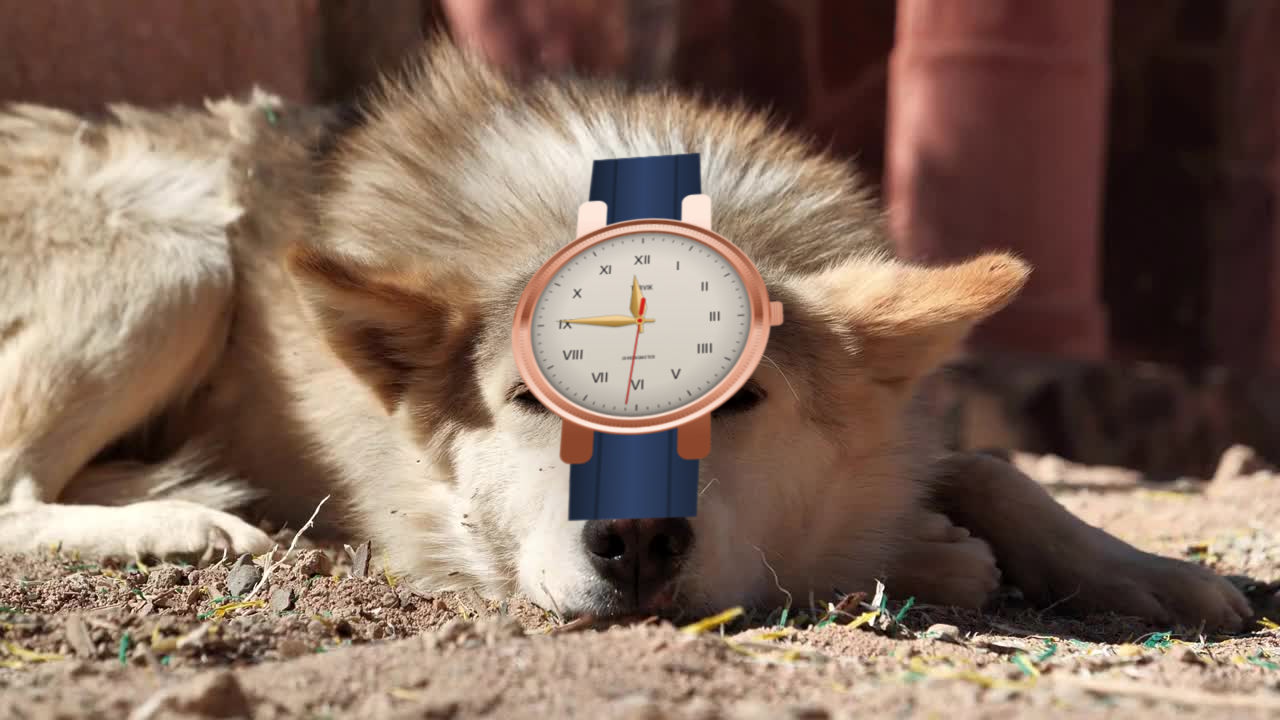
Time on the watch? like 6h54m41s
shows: 11h45m31s
